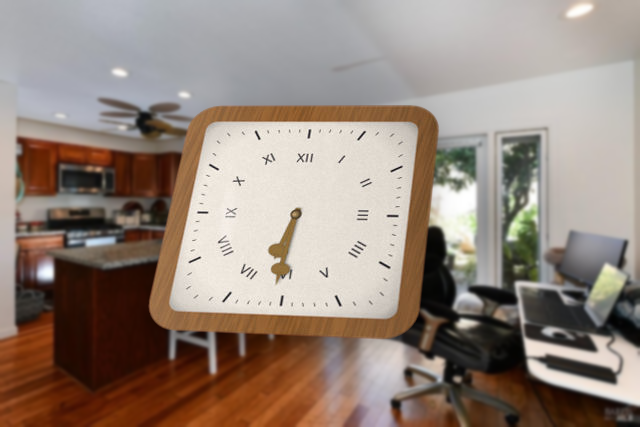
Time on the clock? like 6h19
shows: 6h31
